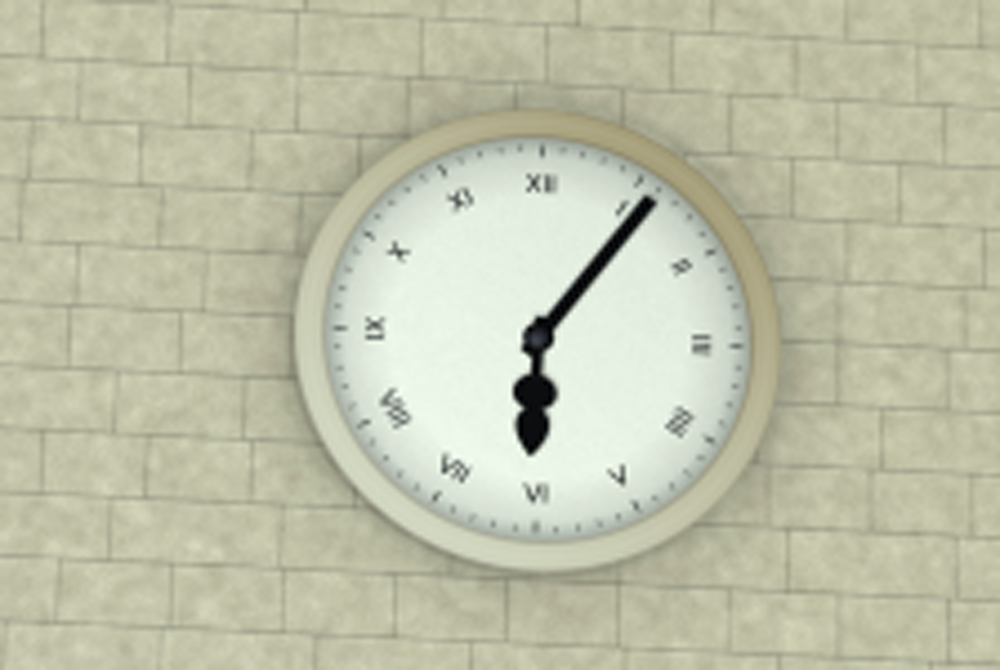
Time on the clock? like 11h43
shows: 6h06
